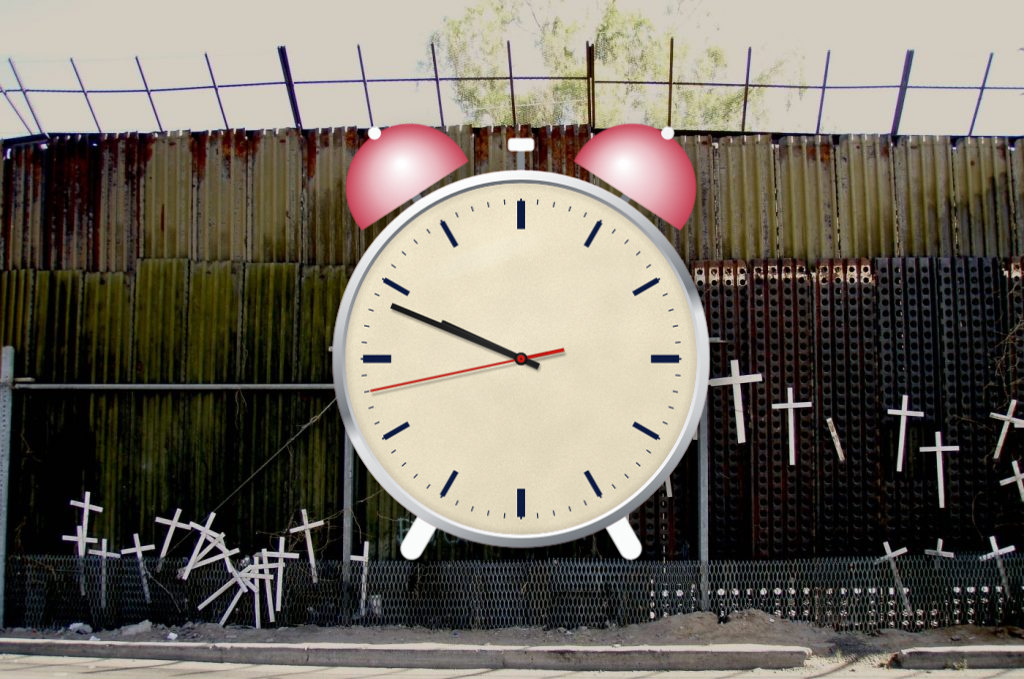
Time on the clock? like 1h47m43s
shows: 9h48m43s
